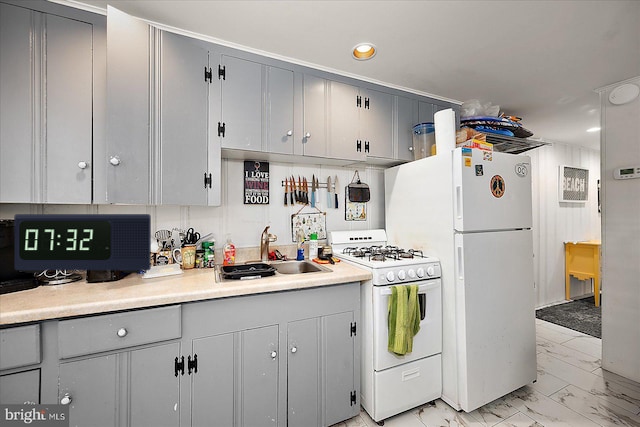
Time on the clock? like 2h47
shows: 7h32
